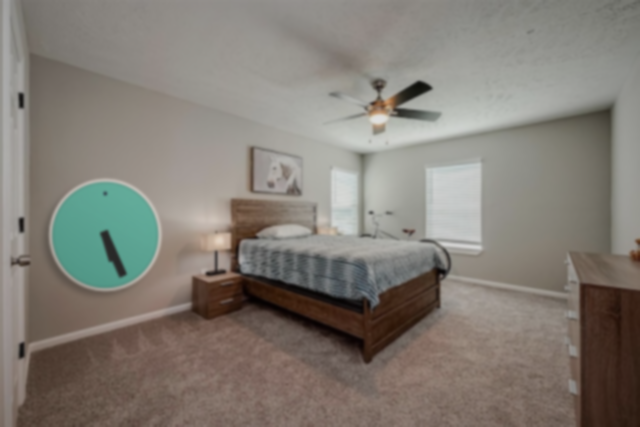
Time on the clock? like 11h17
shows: 5h26
